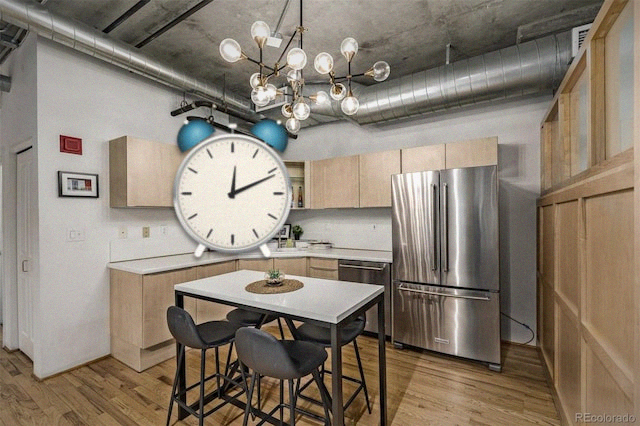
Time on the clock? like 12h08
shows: 12h11
